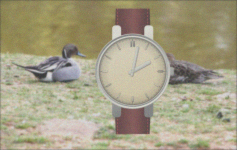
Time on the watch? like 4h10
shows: 2h02
